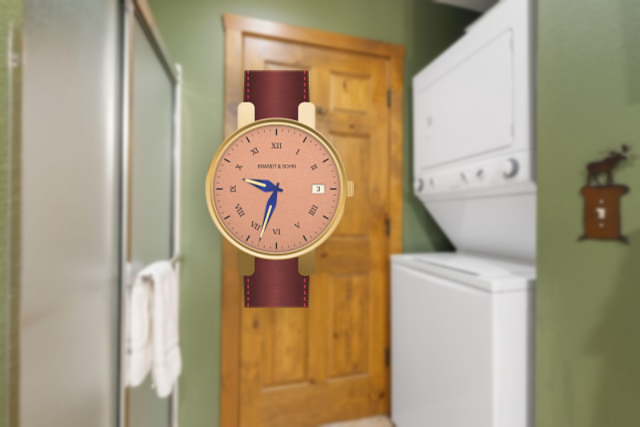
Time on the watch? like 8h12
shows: 9h33
